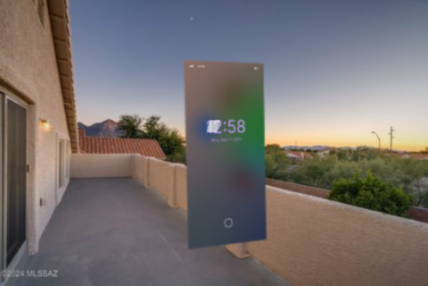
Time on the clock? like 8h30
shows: 12h58
